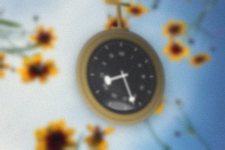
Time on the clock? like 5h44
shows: 8h27
